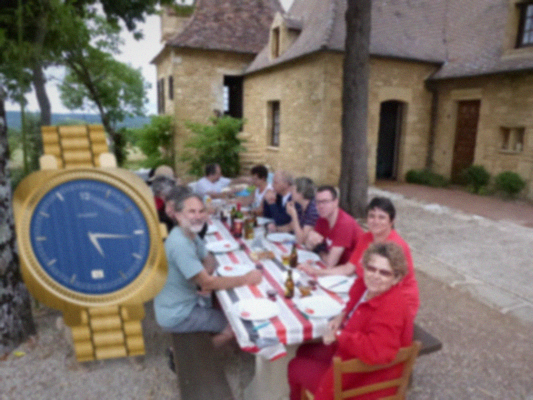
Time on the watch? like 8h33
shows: 5h16
